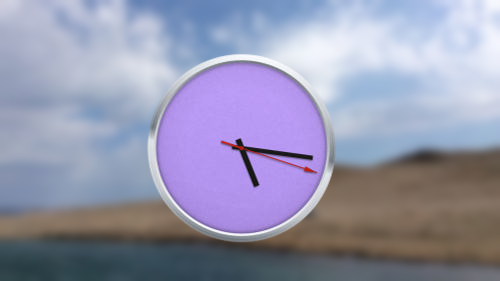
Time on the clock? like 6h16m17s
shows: 5h16m18s
